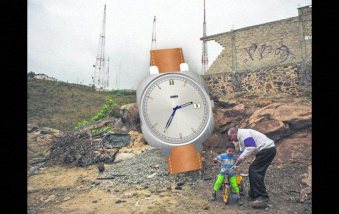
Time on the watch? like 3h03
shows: 2h36
